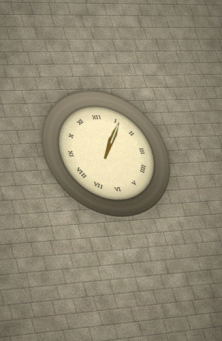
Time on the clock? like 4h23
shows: 1h06
